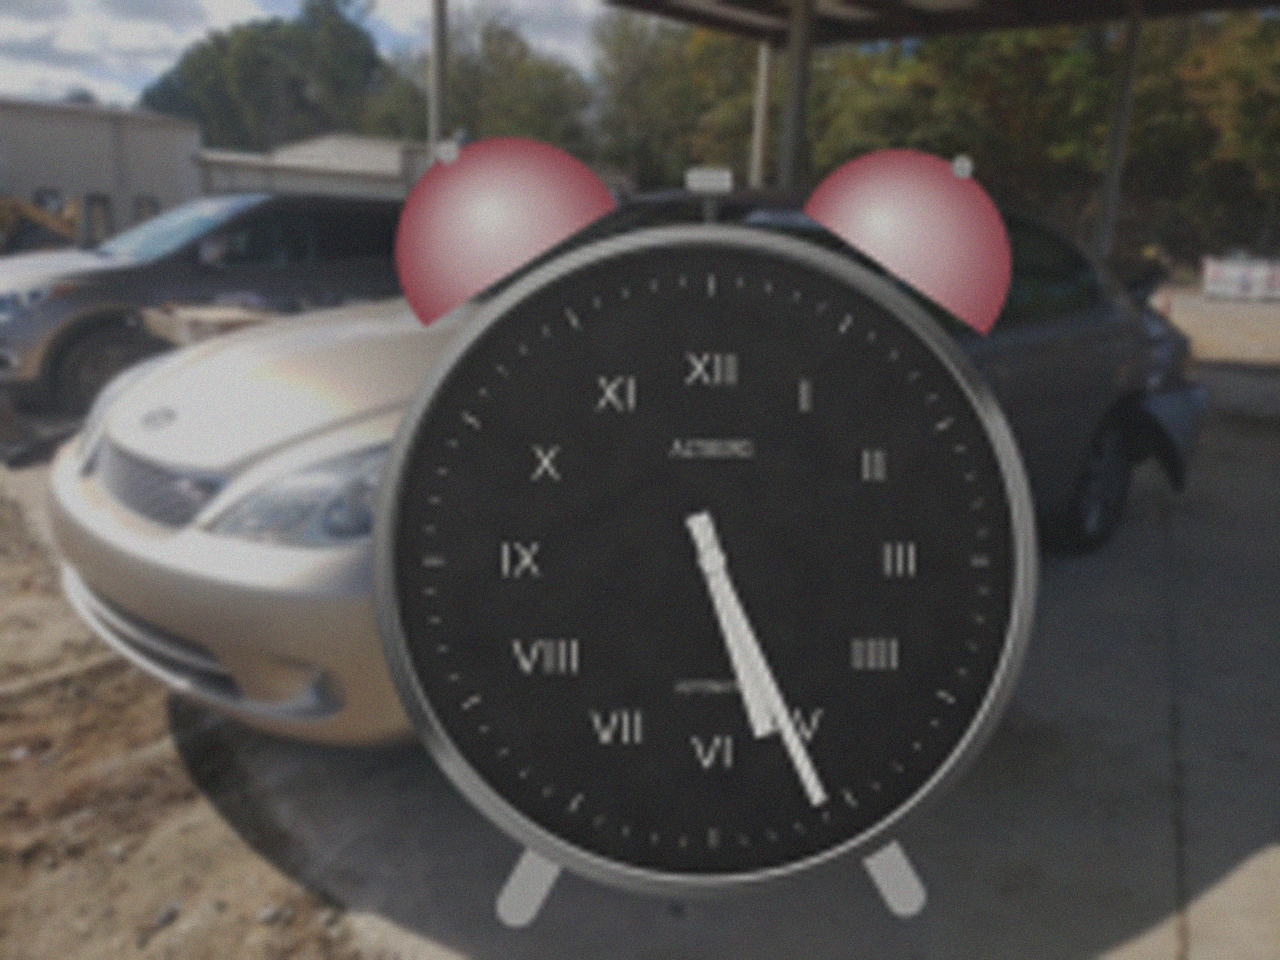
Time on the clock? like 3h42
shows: 5h26
